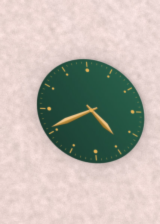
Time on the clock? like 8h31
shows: 4h41
